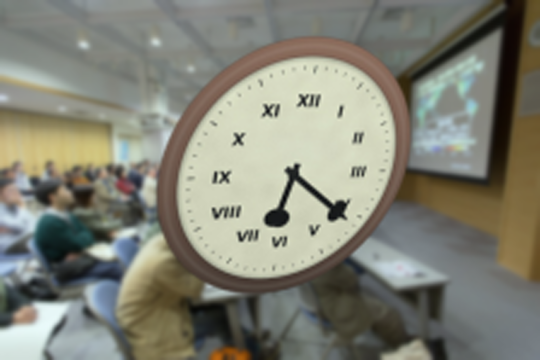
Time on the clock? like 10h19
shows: 6h21
